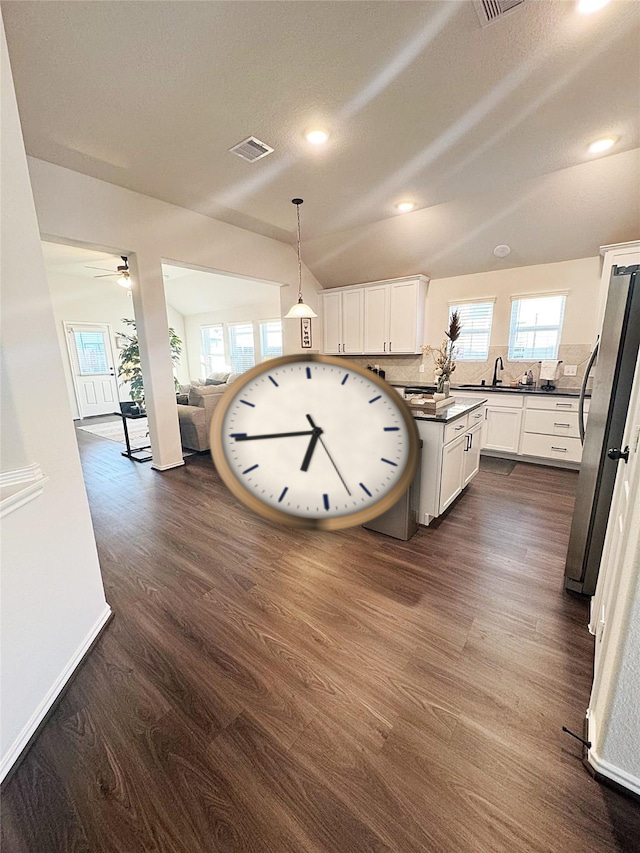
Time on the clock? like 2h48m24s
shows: 6h44m27s
